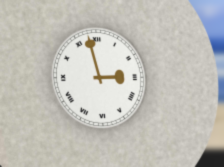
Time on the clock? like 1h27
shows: 2h58
